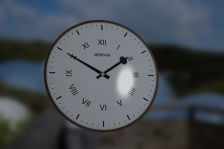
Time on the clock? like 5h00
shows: 1h50
